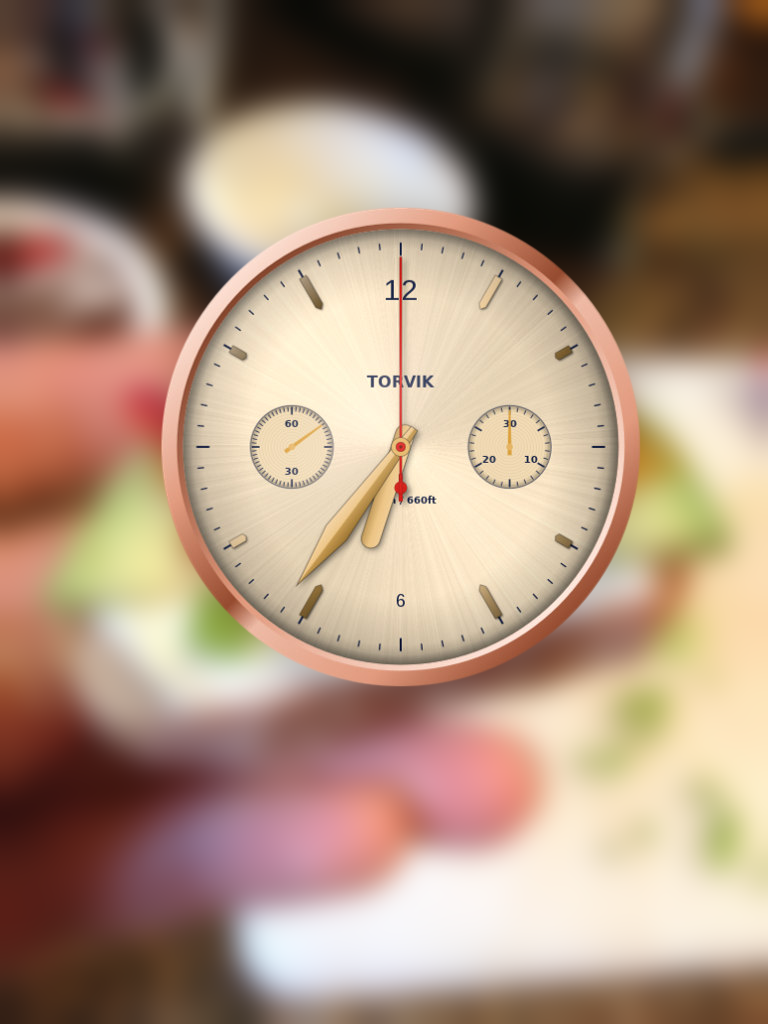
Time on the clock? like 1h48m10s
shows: 6h36m09s
